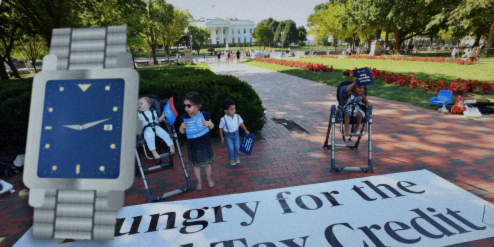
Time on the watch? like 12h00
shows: 9h12
